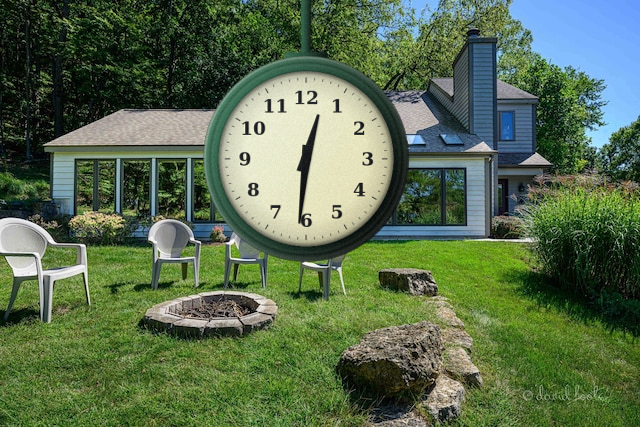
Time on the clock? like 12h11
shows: 12h31
